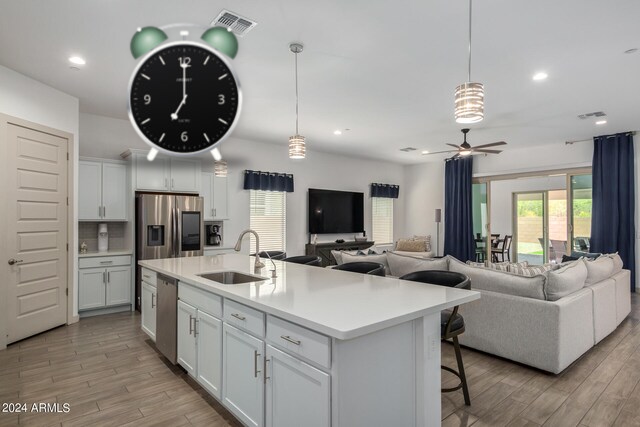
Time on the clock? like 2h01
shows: 7h00
